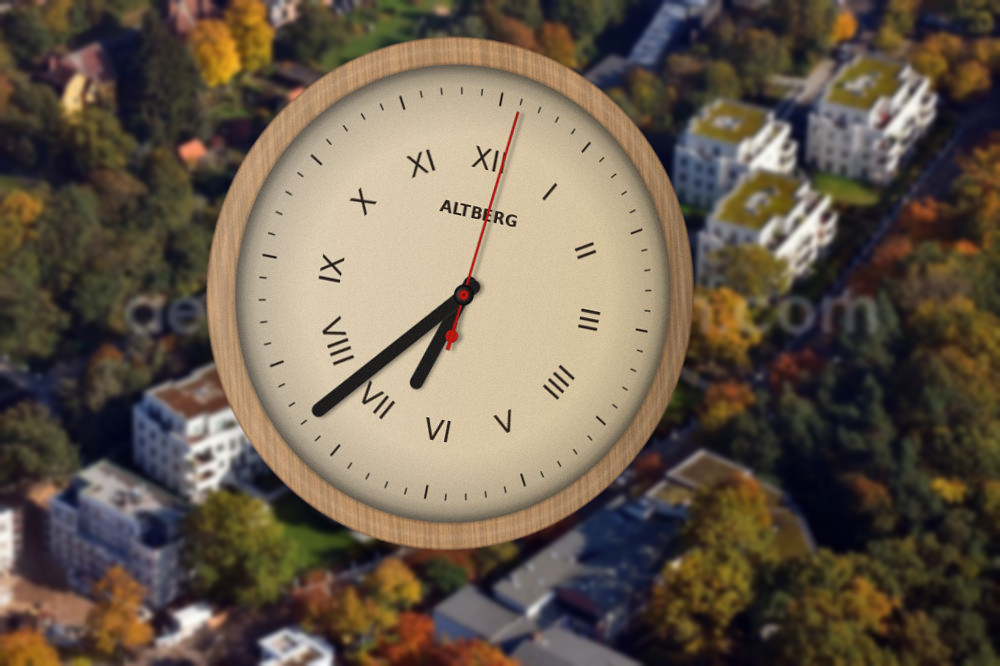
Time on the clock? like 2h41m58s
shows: 6h37m01s
